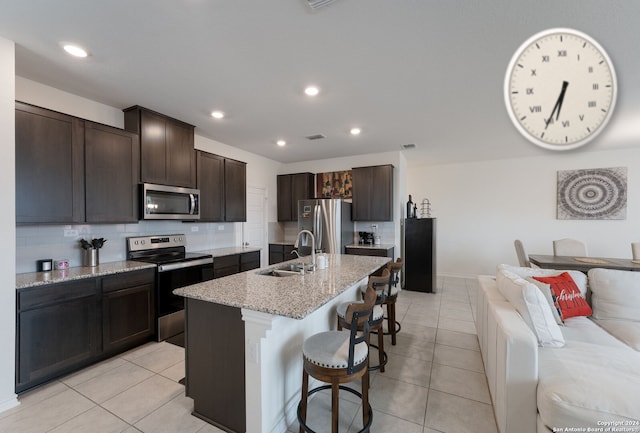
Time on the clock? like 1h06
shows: 6h35
